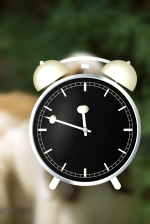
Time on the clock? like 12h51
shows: 11h48
